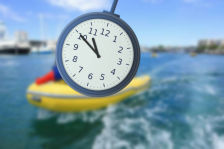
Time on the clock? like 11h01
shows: 10h50
